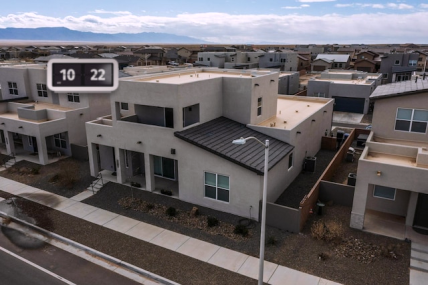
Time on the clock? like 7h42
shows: 10h22
